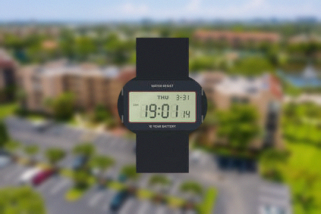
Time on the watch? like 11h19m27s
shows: 19h01m14s
